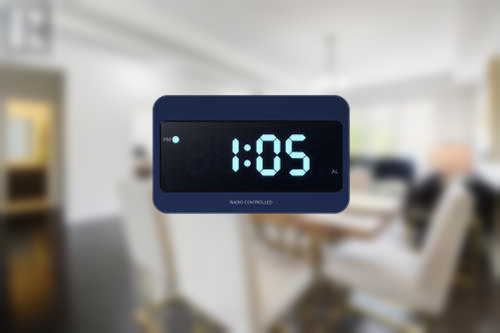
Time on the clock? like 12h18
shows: 1h05
